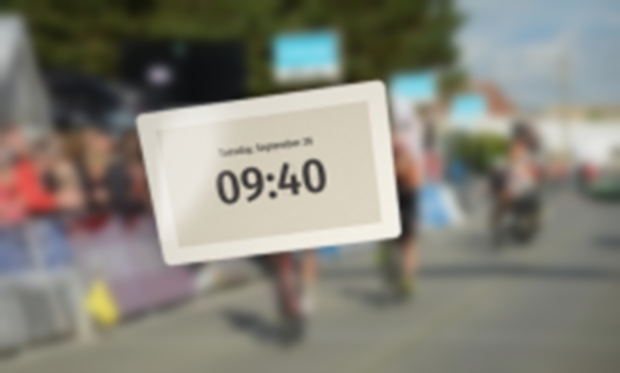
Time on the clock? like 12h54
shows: 9h40
